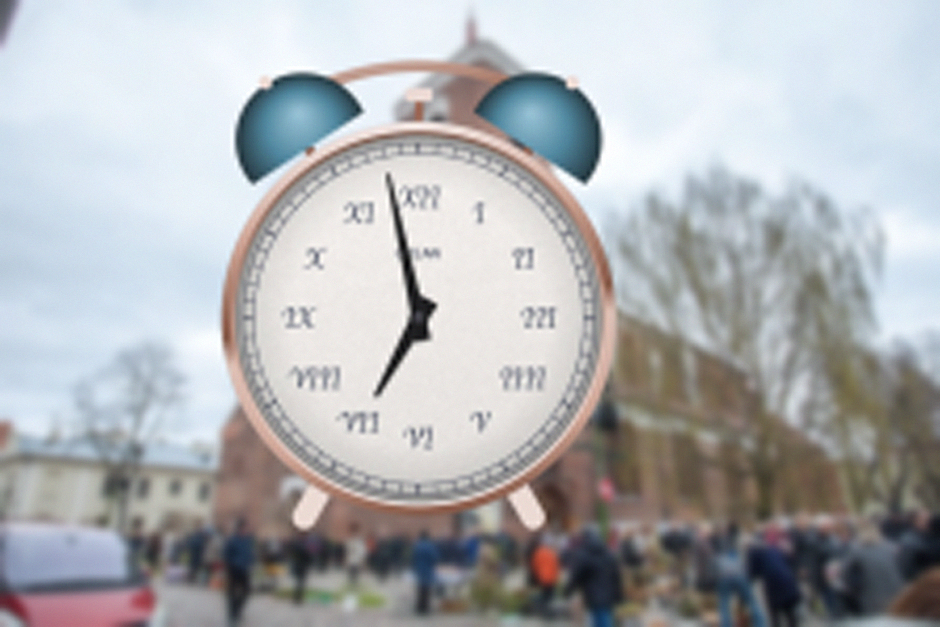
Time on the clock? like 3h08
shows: 6h58
